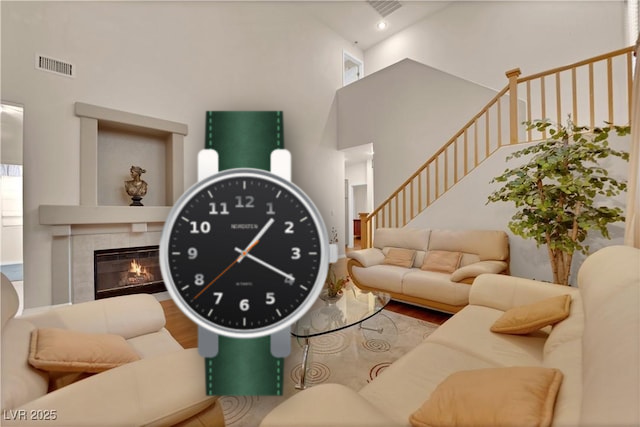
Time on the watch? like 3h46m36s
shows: 1h19m38s
